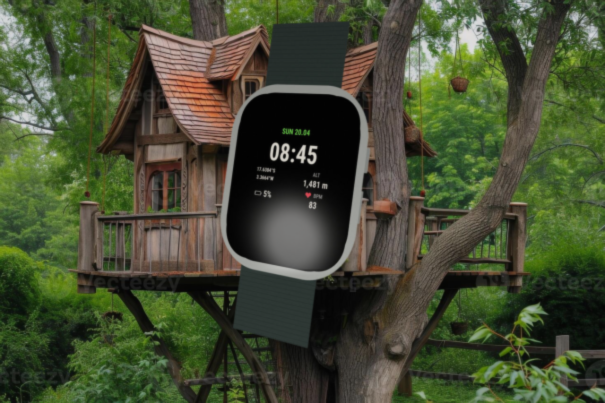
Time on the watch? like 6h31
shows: 8h45
